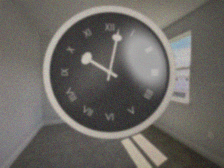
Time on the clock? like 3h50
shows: 10h02
